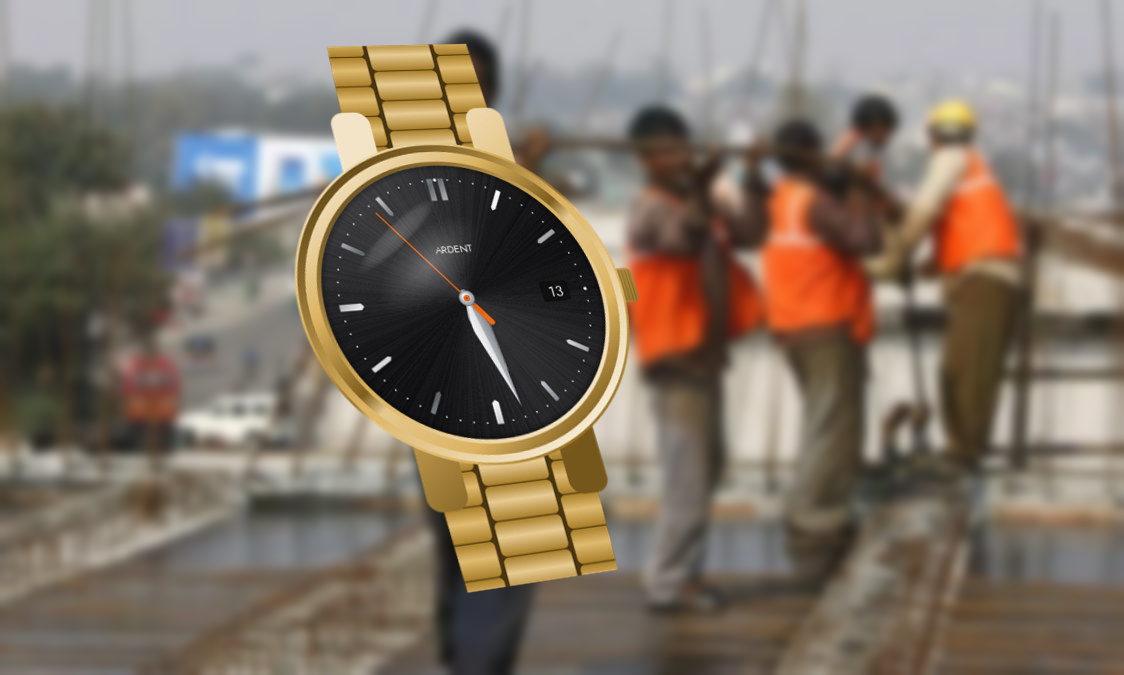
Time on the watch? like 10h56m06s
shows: 5h27m54s
